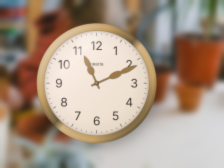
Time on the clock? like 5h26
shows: 11h11
